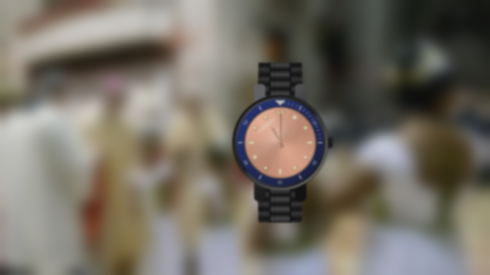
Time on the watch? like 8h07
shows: 11h00
